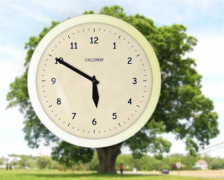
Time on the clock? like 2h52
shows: 5h50
